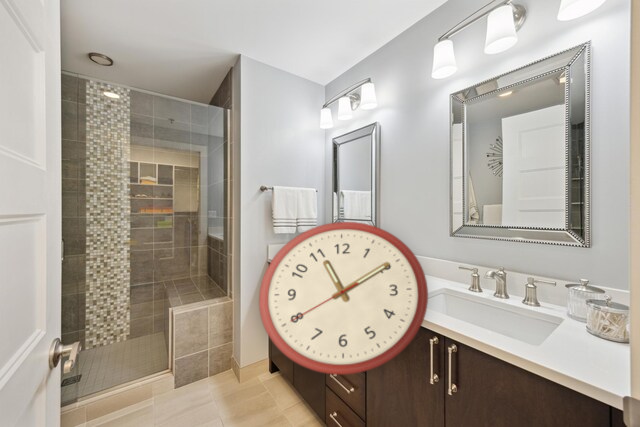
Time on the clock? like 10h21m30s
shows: 11h09m40s
